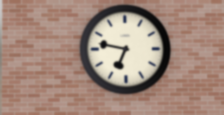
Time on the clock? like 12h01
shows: 6h47
